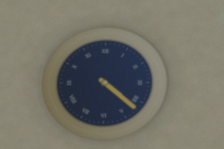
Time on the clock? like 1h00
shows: 4h22
